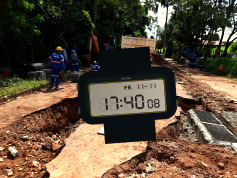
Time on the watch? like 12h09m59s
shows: 17h40m08s
